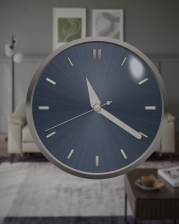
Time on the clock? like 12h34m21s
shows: 11h20m41s
